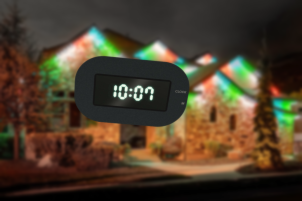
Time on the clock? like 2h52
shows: 10h07
